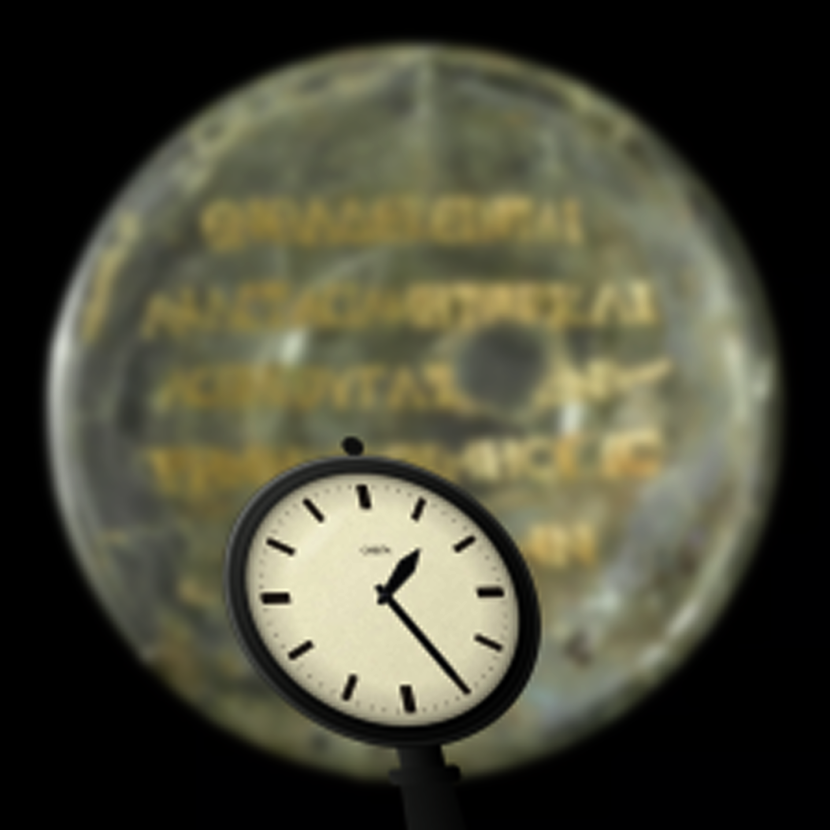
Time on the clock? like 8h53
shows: 1h25
